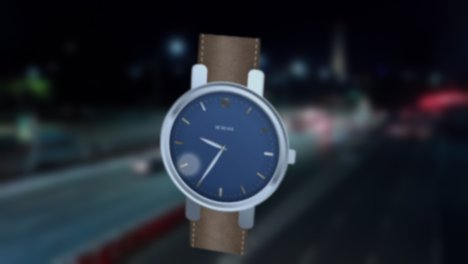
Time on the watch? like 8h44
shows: 9h35
